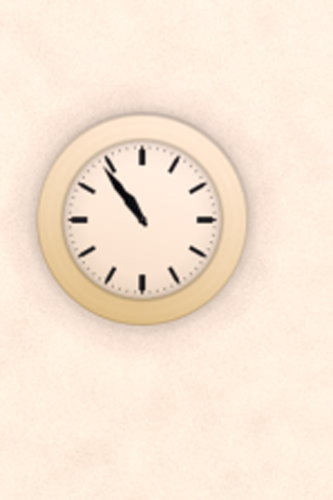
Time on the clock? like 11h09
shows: 10h54
